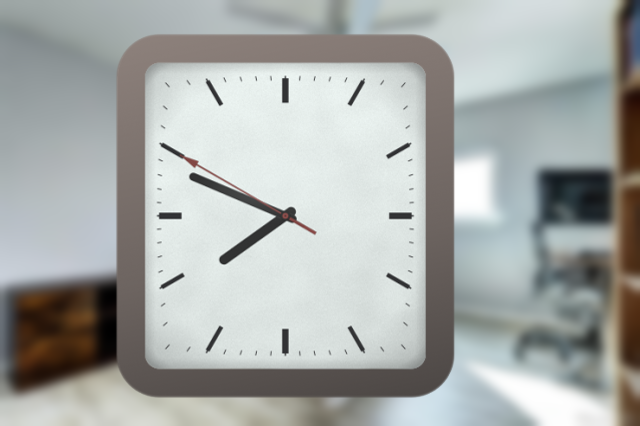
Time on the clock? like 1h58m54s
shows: 7h48m50s
